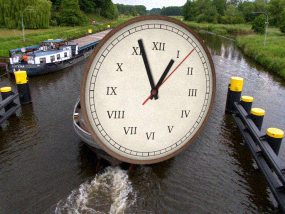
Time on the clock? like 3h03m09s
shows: 12h56m07s
